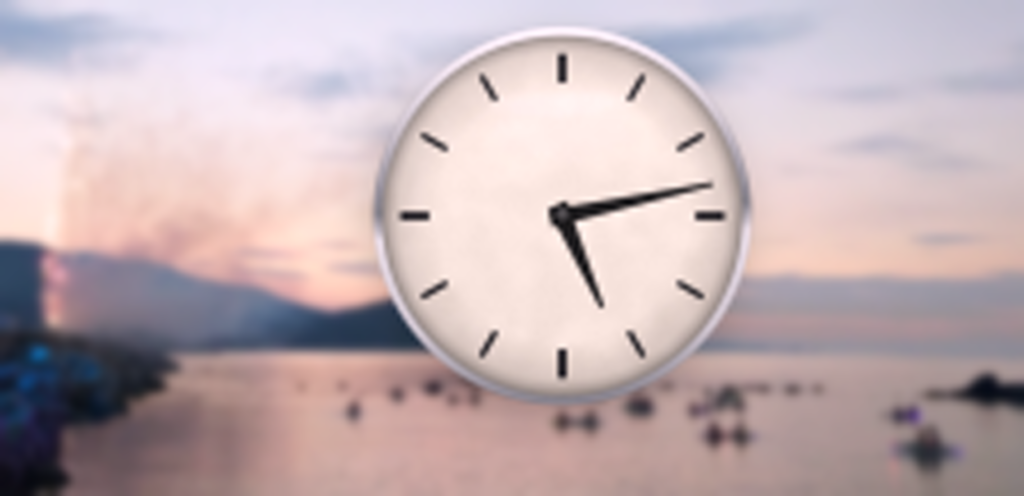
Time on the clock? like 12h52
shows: 5h13
